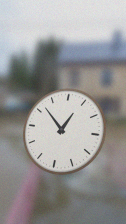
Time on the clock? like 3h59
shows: 12h52
